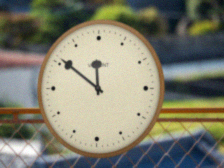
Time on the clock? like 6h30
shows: 11h51
